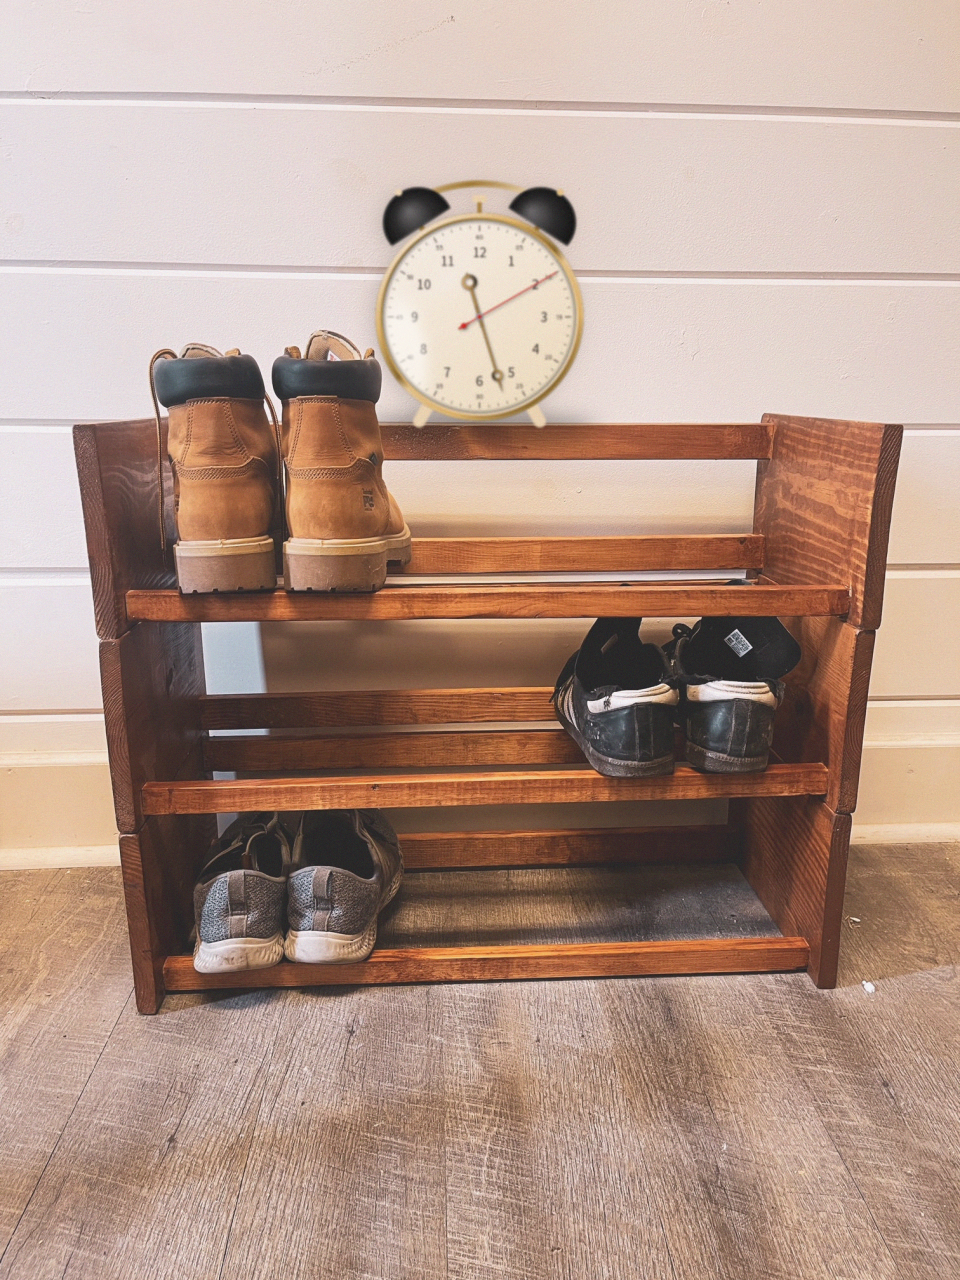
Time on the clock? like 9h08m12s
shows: 11h27m10s
